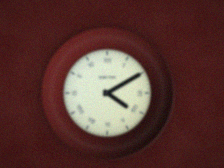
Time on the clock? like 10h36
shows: 4h10
